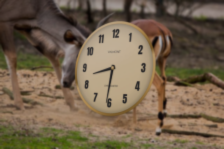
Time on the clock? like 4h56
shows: 8h31
